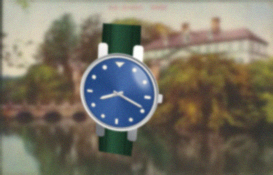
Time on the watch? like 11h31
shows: 8h19
